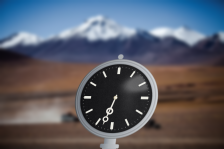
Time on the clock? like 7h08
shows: 6h33
